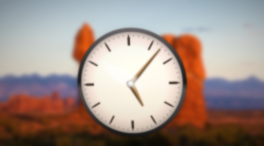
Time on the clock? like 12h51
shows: 5h07
